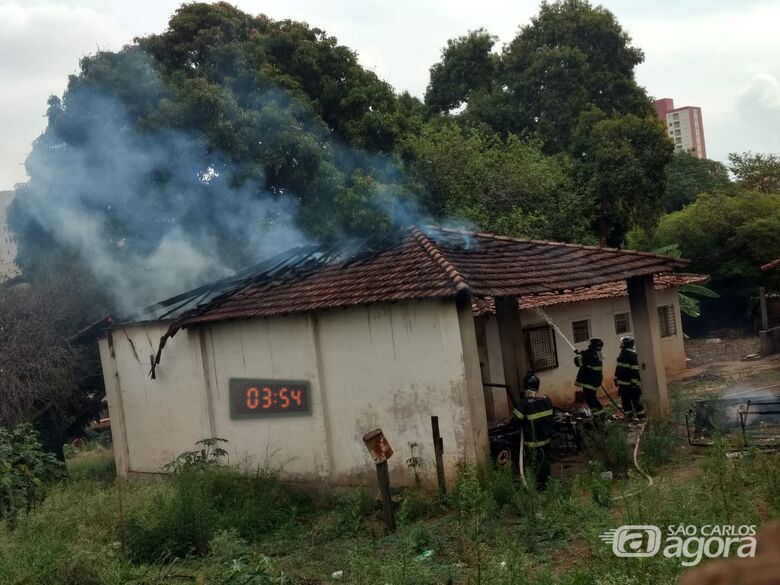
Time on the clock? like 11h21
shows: 3h54
